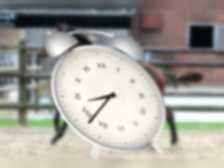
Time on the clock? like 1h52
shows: 8h38
